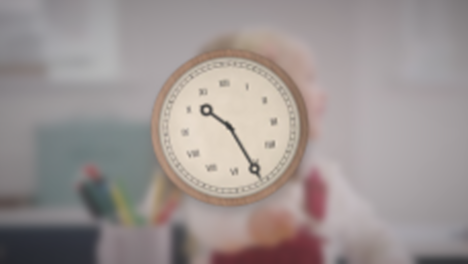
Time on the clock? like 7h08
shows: 10h26
